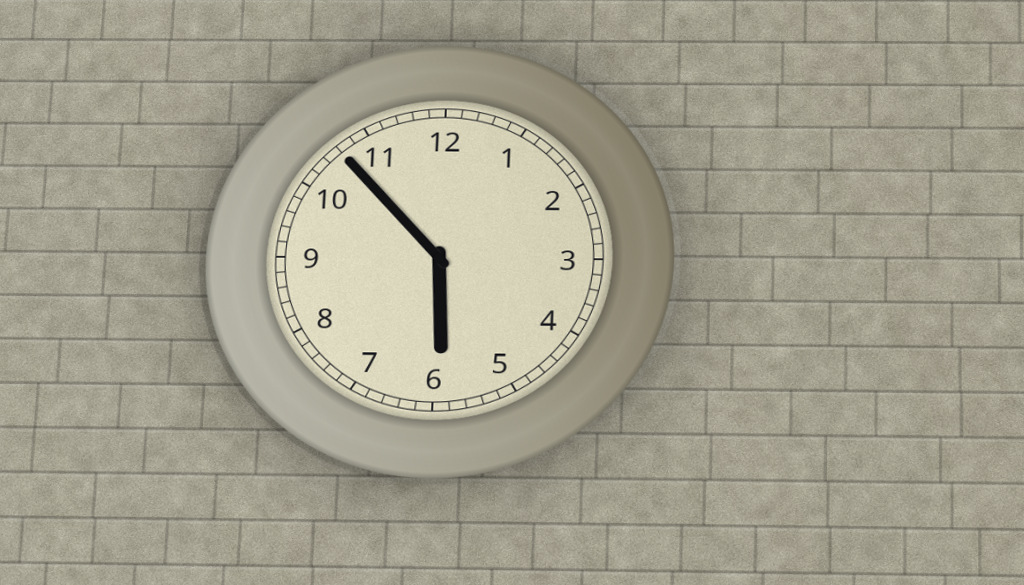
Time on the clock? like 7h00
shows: 5h53
